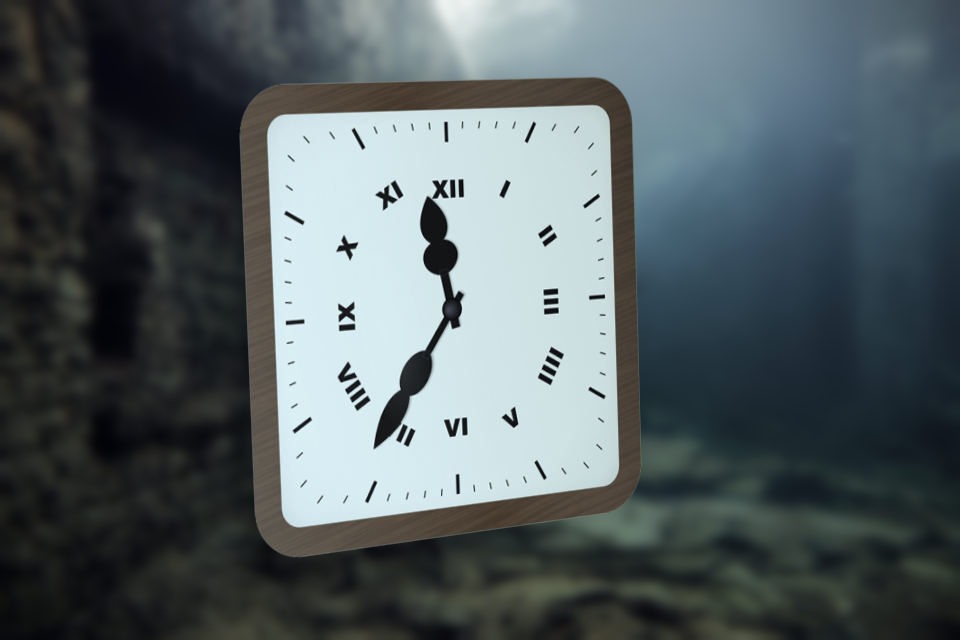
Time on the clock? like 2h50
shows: 11h36
